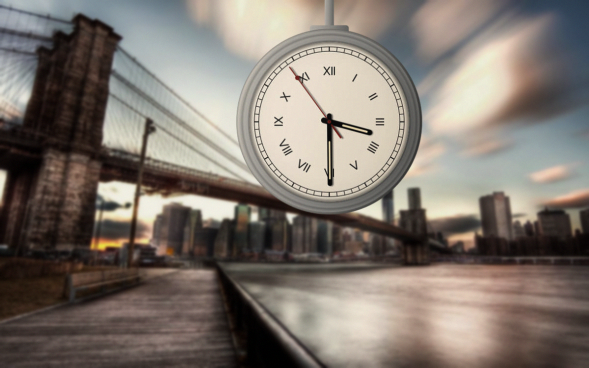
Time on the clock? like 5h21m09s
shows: 3h29m54s
